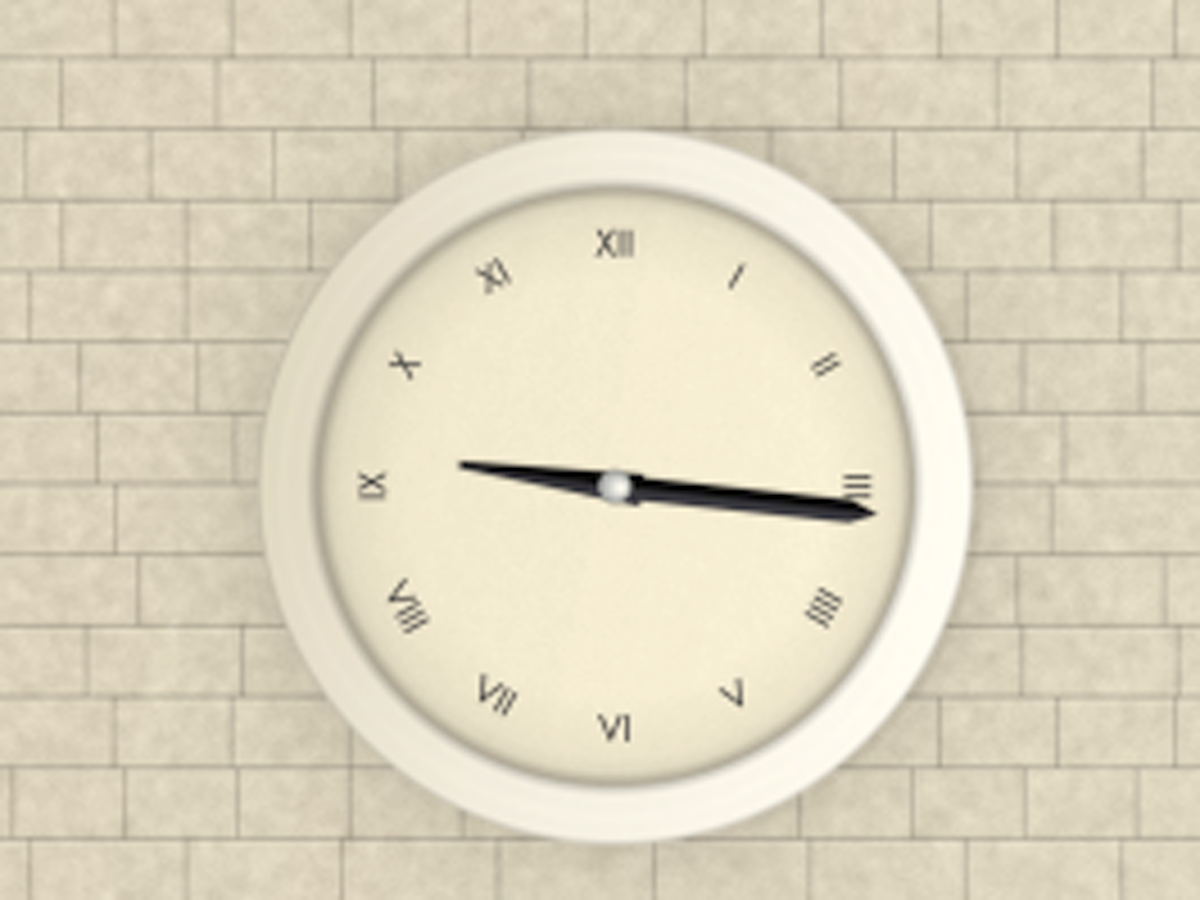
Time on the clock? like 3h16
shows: 9h16
